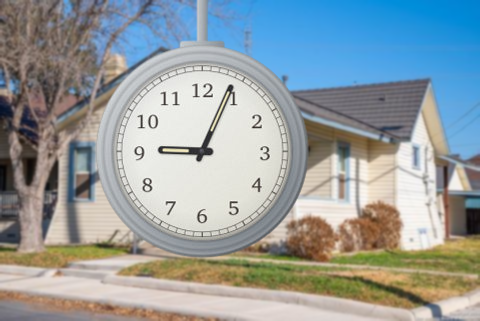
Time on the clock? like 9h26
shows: 9h04
